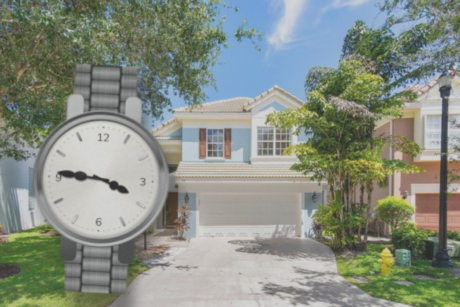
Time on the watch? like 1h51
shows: 3h46
